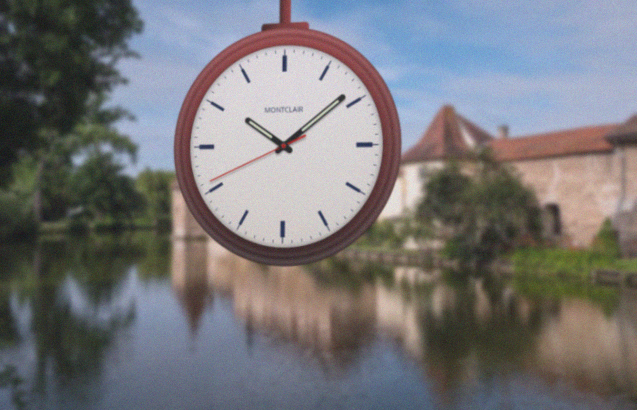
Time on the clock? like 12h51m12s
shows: 10h08m41s
